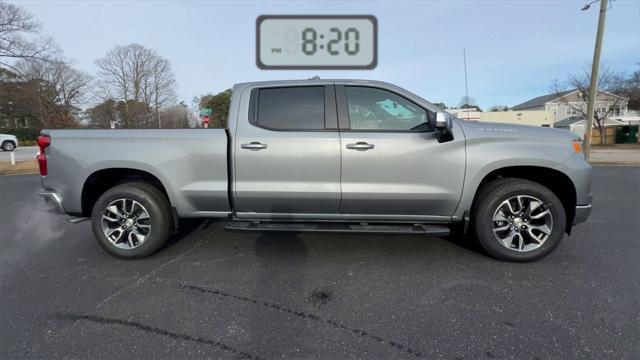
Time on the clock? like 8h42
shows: 8h20
